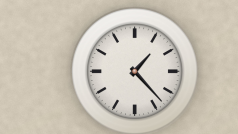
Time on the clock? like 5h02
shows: 1h23
